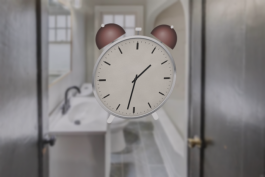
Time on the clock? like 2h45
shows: 1h32
